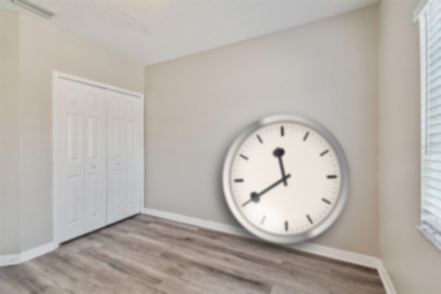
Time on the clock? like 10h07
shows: 11h40
